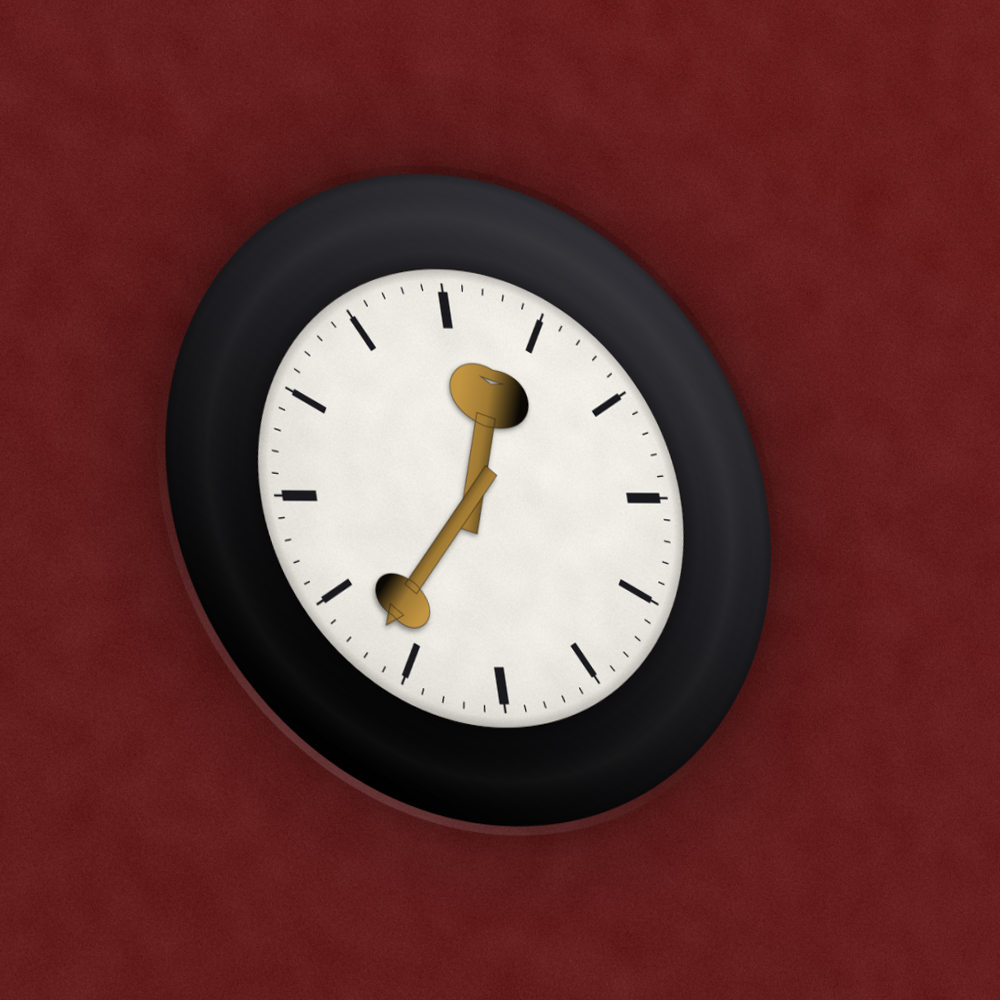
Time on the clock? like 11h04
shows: 12h37
